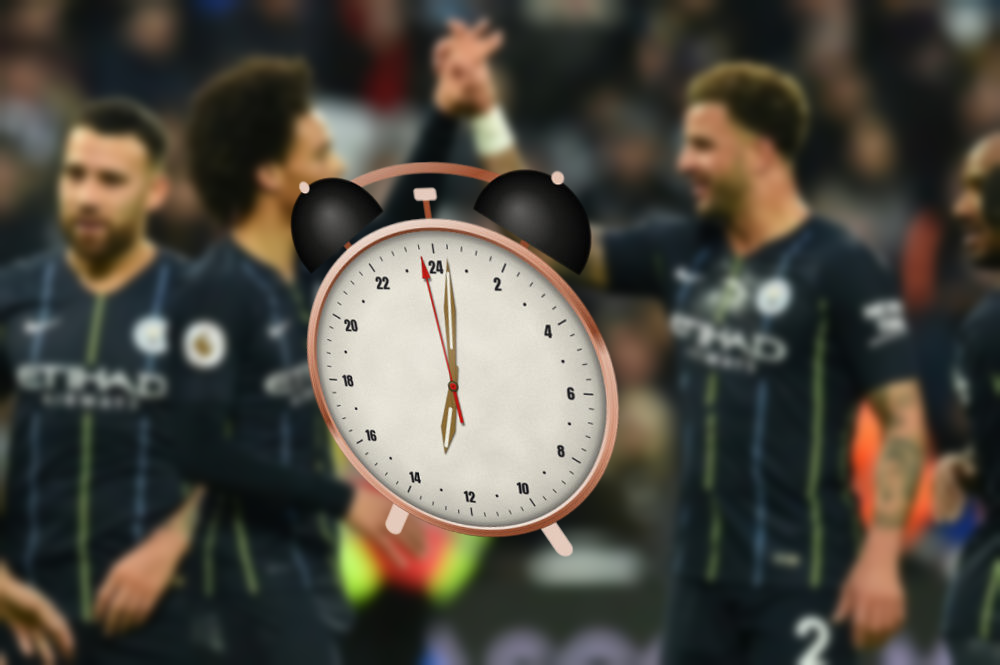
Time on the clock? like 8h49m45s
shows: 13h00m59s
